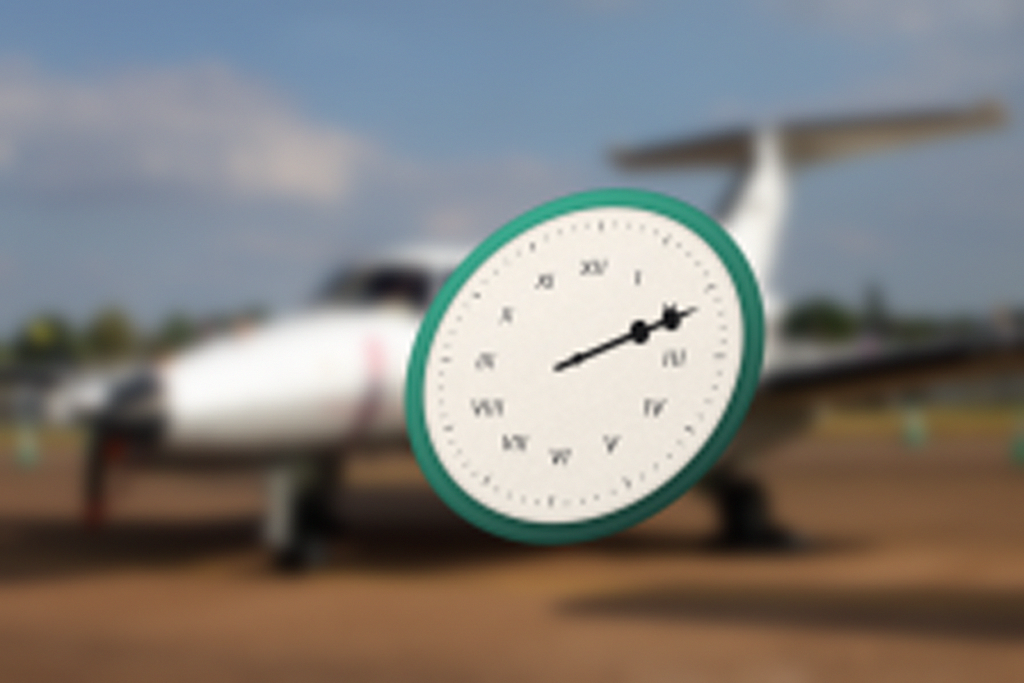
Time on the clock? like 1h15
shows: 2h11
